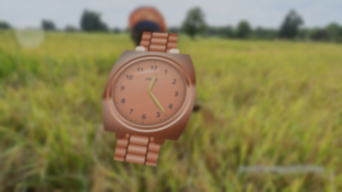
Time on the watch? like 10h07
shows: 12h23
